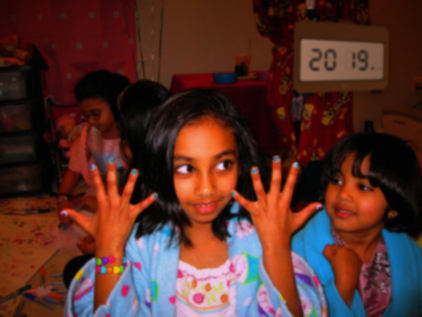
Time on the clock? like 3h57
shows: 20h19
